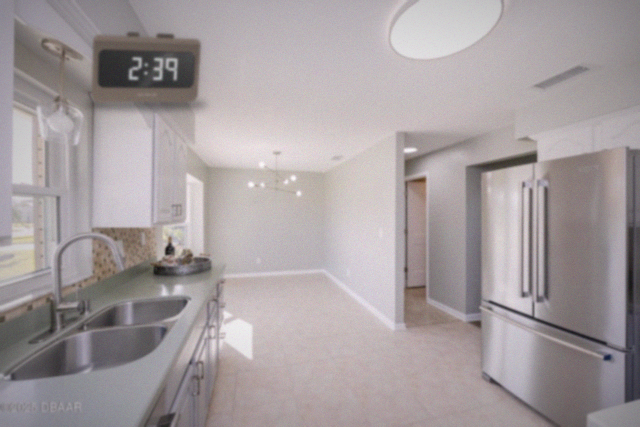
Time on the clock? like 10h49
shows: 2h39
